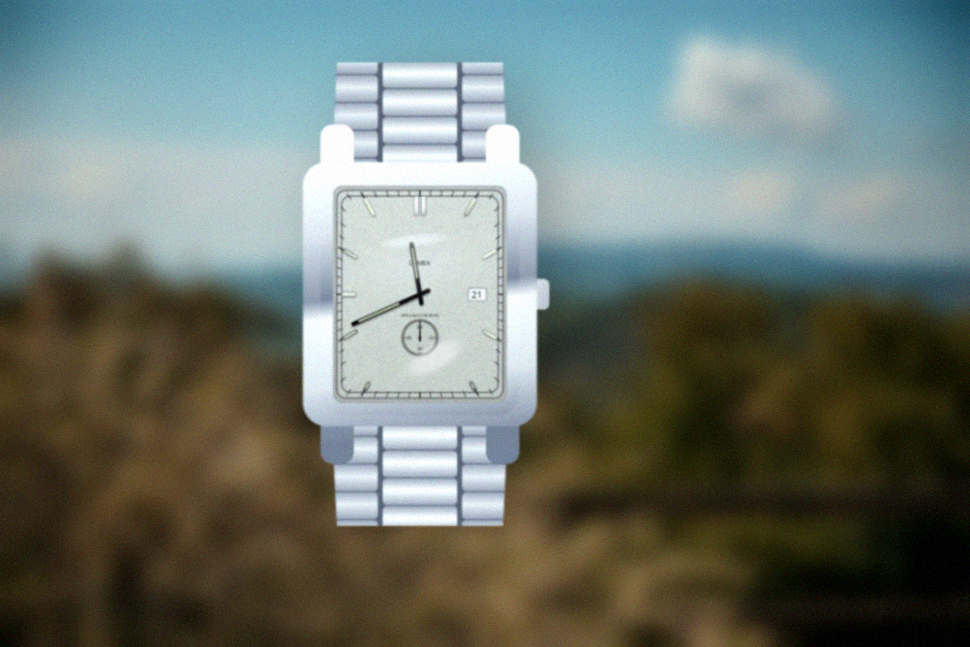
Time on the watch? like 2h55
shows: 11h41
